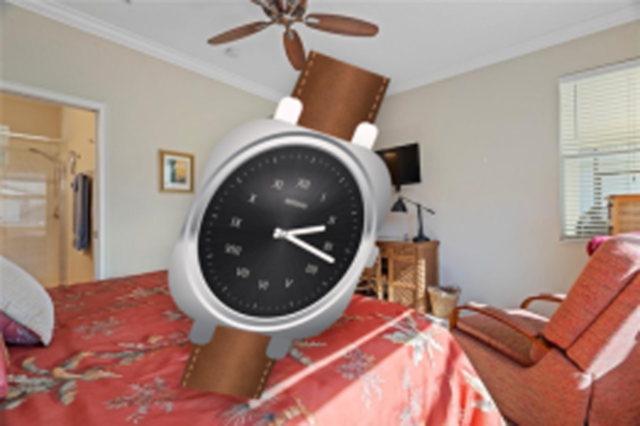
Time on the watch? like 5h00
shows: 2h17
